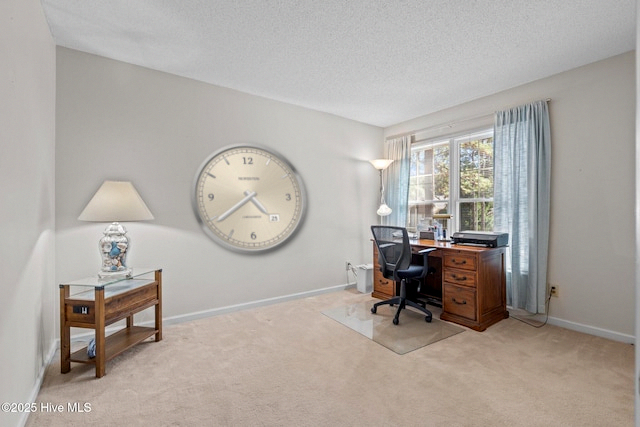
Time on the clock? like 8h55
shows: 4h39
